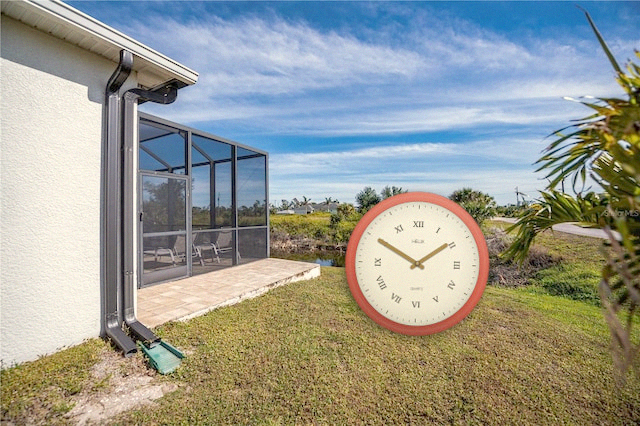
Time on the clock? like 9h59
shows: 1h50
